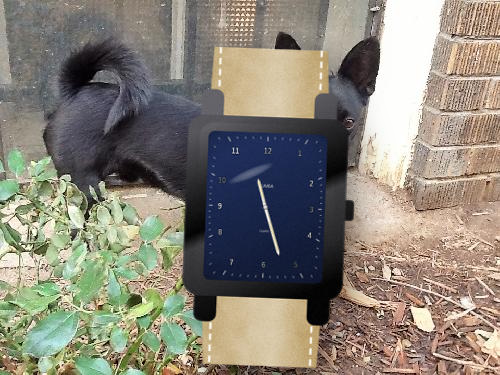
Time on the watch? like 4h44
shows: 11h27
